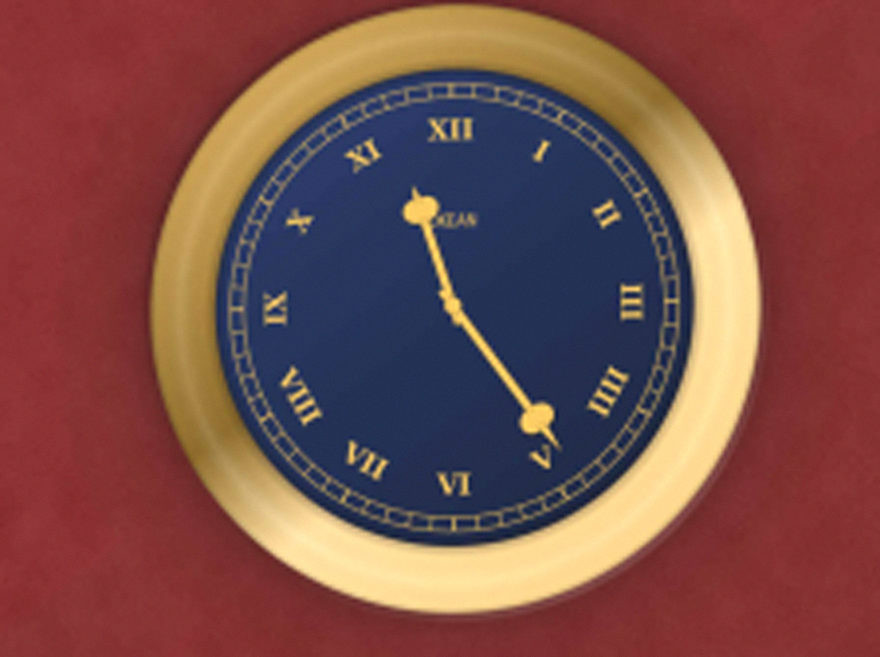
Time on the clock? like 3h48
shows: 11h24
